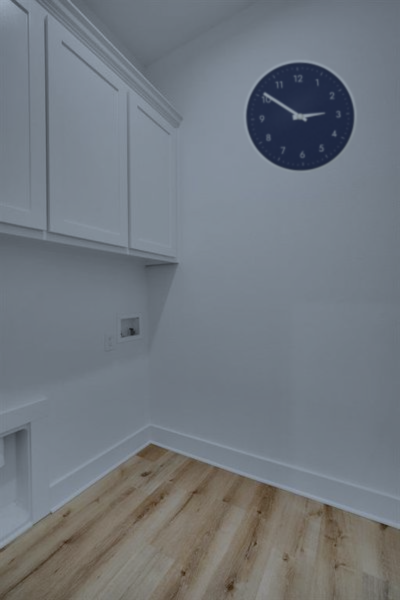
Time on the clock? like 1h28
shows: 2h51
